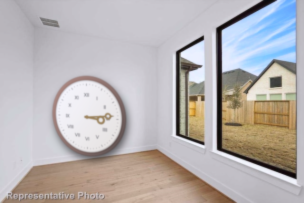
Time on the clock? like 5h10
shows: 3h14
